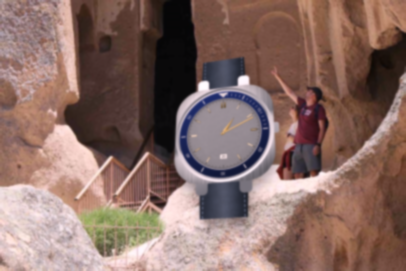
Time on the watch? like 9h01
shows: 1h11
